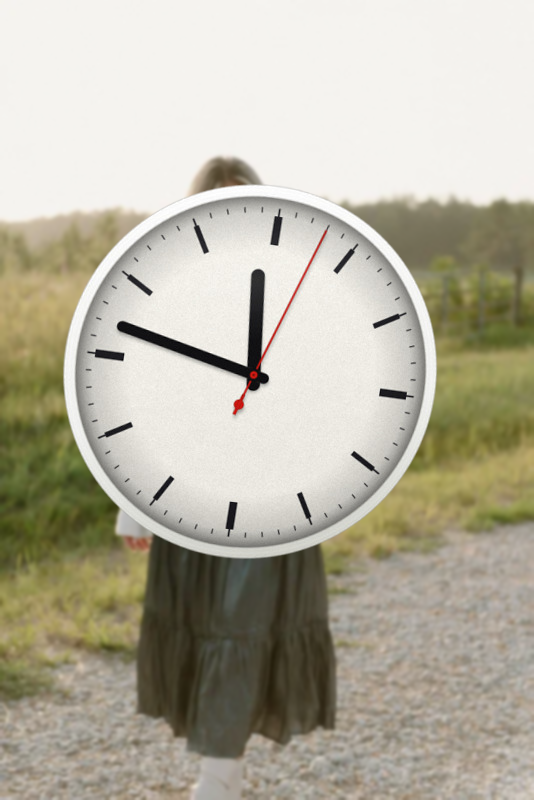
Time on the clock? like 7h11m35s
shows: 11h47m03s
